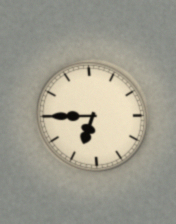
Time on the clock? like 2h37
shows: 6h45
